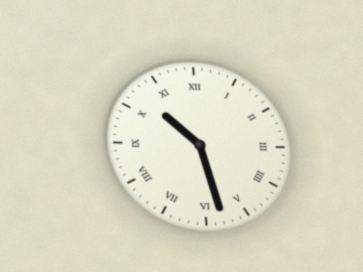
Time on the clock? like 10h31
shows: 10h28
